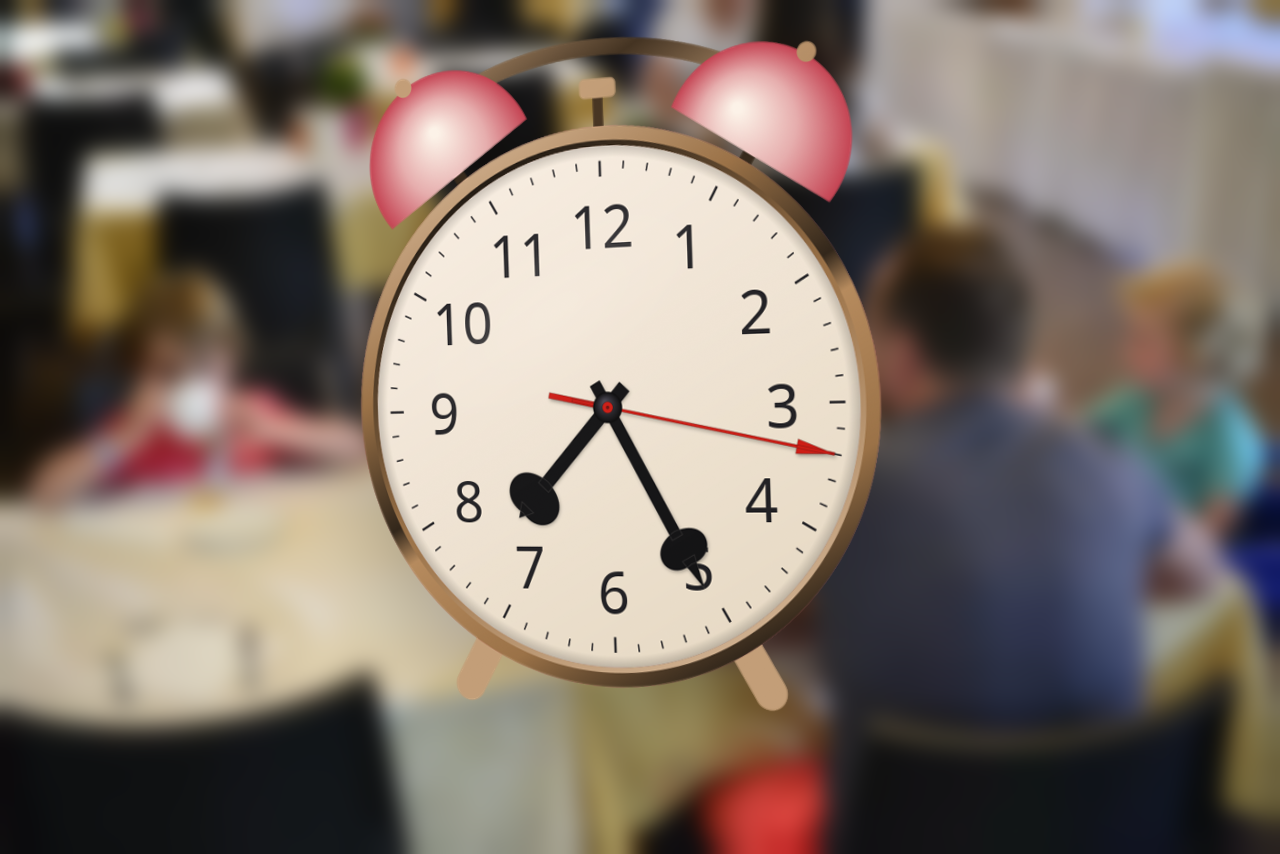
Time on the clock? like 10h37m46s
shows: 7h25m17s
